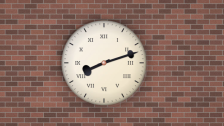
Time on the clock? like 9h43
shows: 8h12
